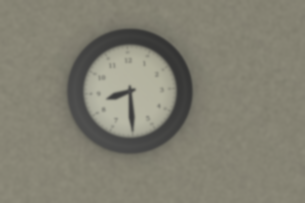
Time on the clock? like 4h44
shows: 8h30
